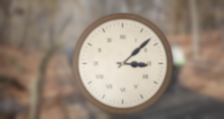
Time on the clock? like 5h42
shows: 3h08
